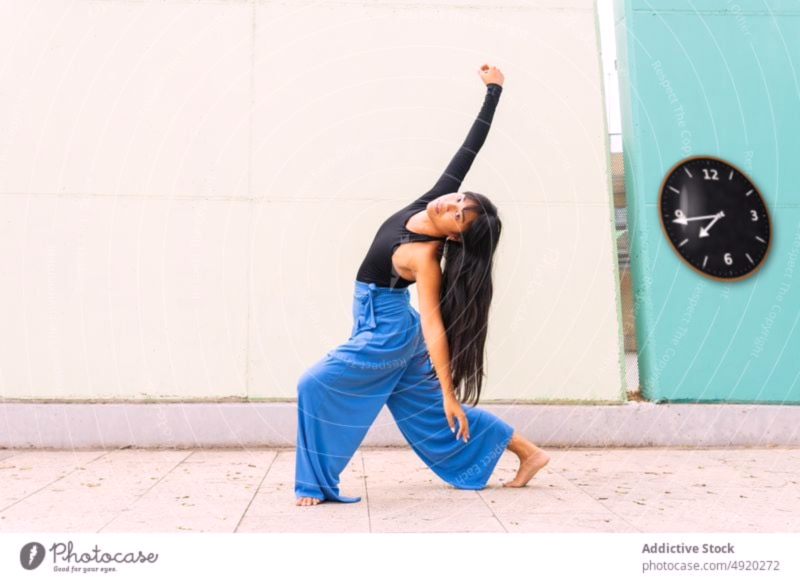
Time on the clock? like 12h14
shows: 7h44
